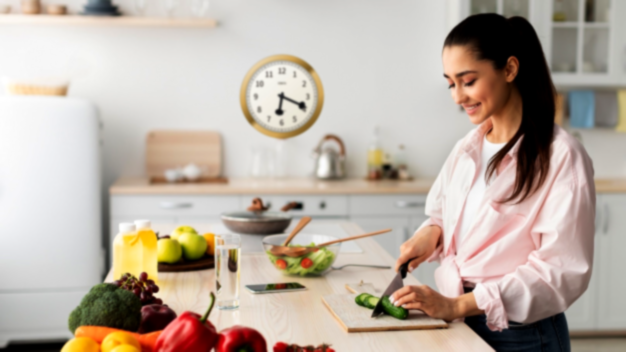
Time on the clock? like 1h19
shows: 6h19
